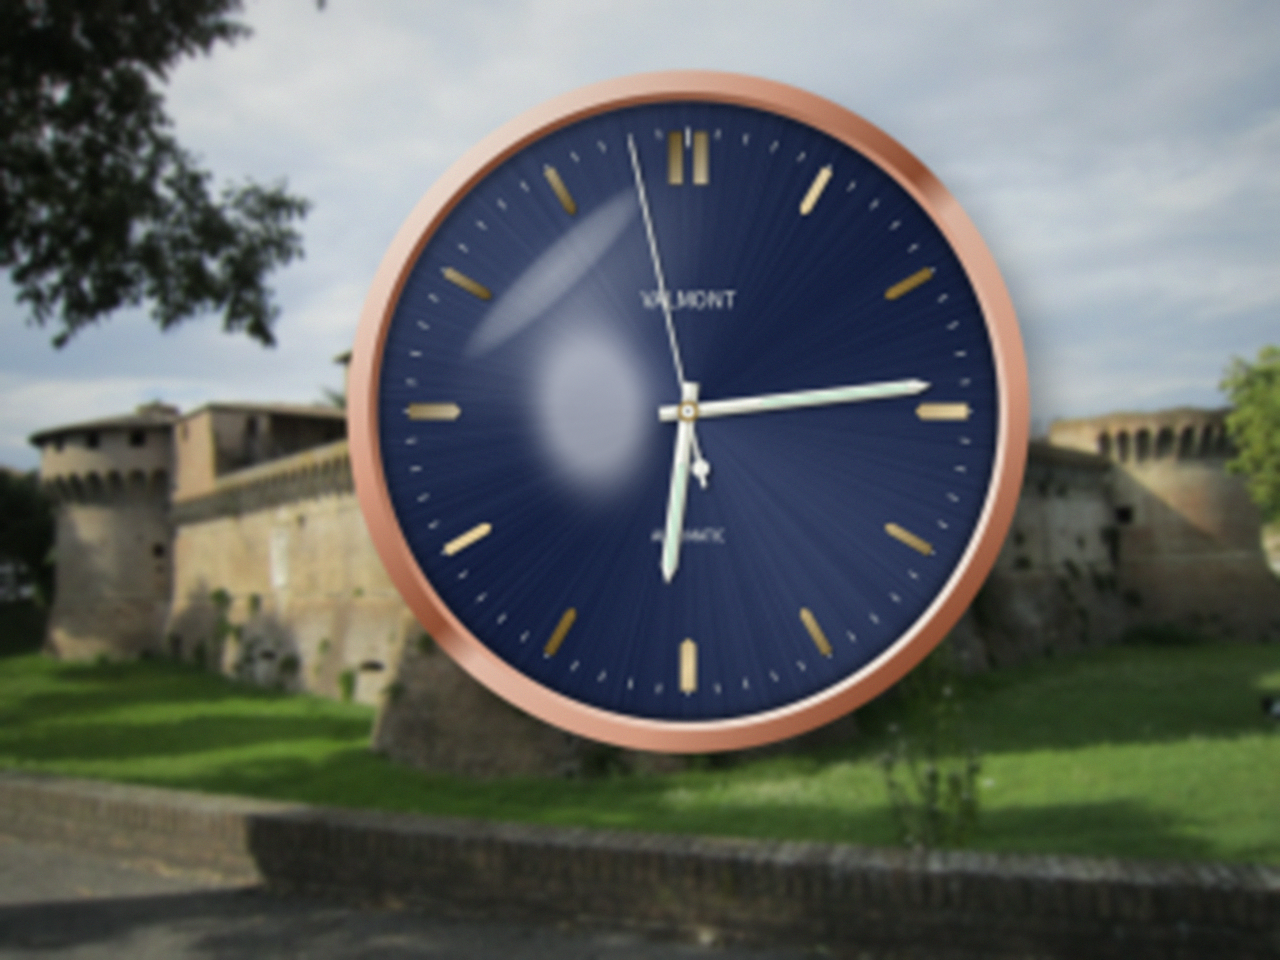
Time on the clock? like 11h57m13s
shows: 6h13m58s
